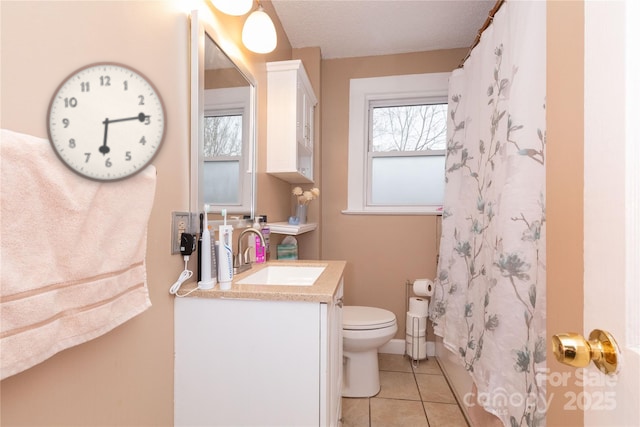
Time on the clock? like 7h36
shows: 6h14
